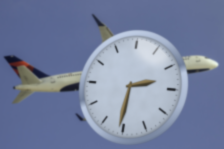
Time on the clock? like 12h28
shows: 2h31
